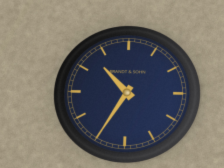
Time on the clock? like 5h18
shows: 10h35
